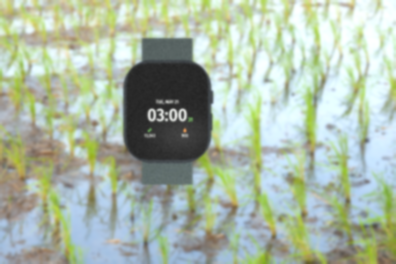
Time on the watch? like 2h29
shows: 3h00
